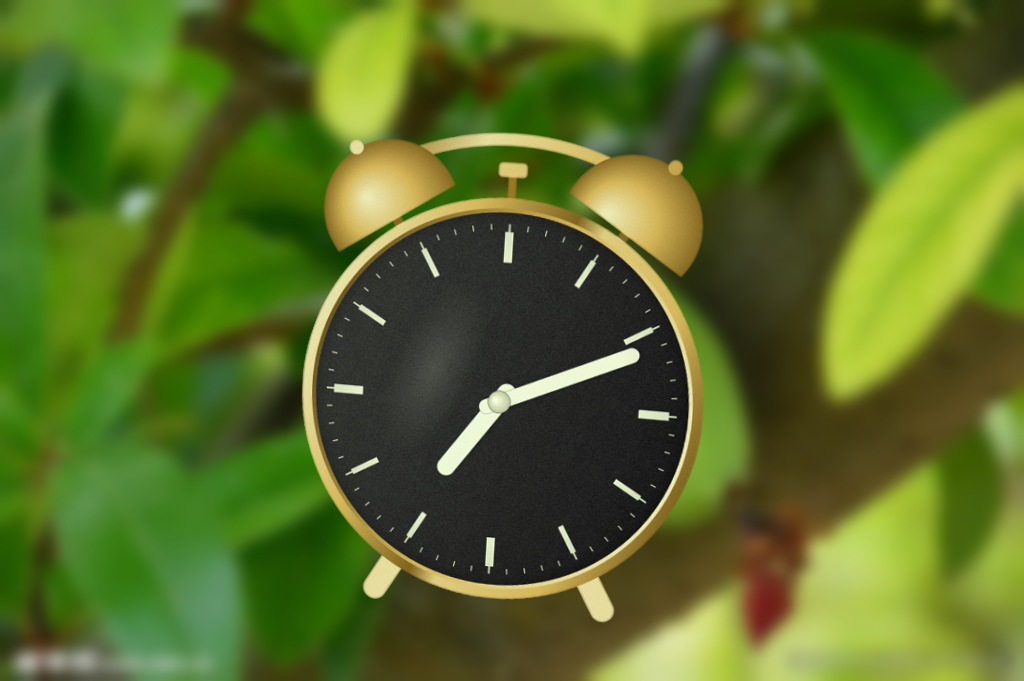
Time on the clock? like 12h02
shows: 7h11
